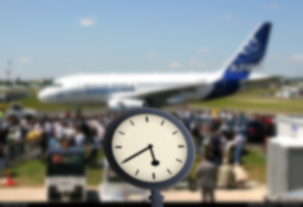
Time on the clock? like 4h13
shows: 5h40
